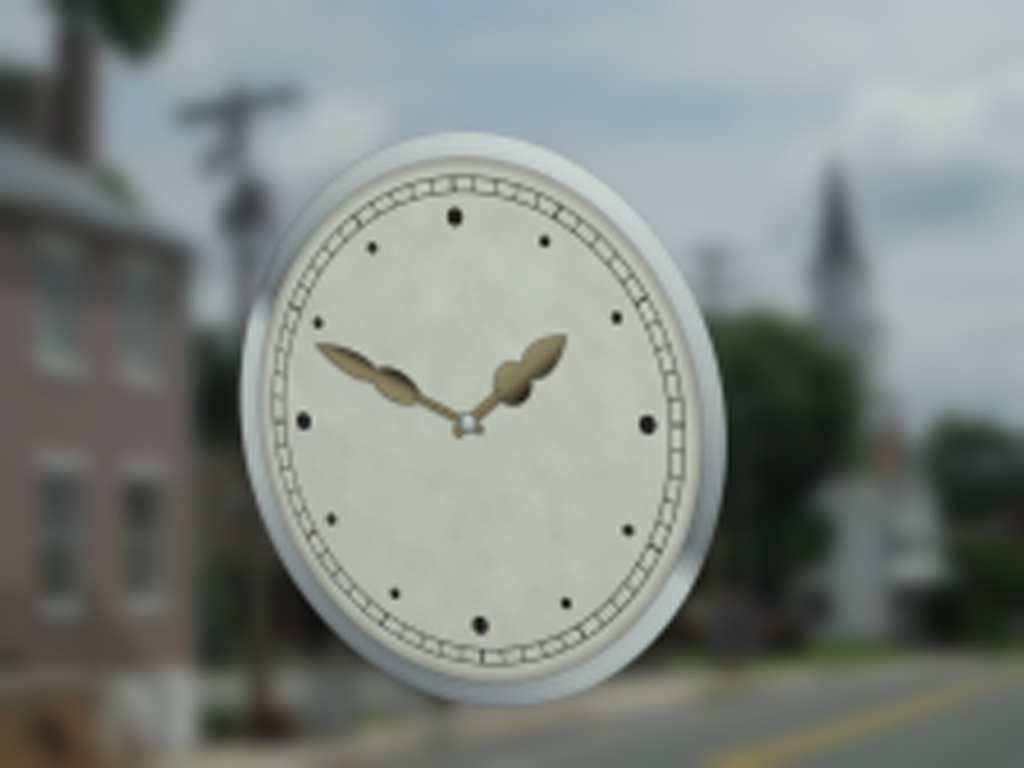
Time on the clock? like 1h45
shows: 1h49
